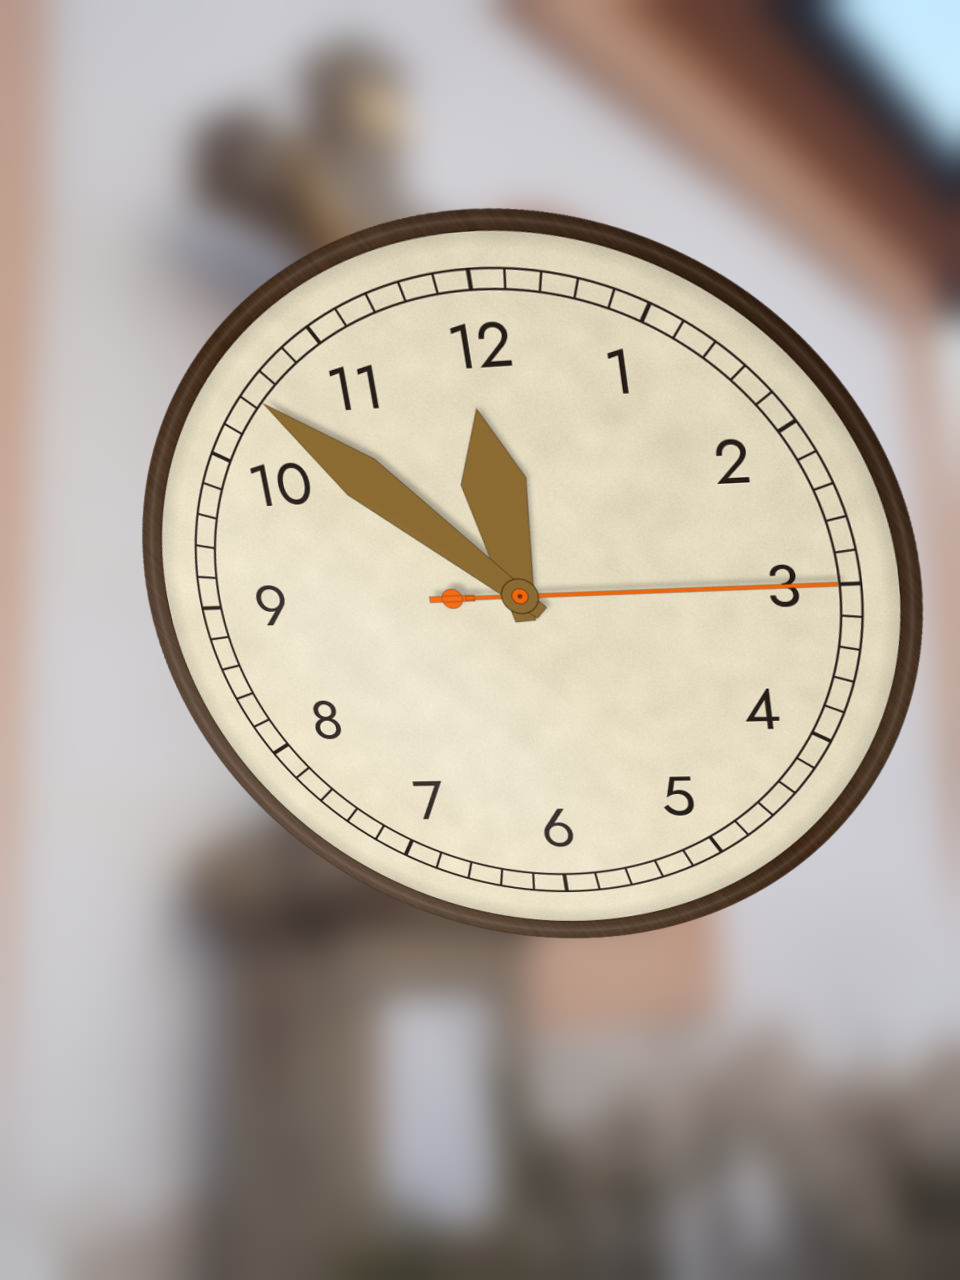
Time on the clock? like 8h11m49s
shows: 11h52m15s
